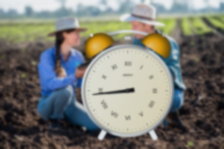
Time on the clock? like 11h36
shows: 8h44
